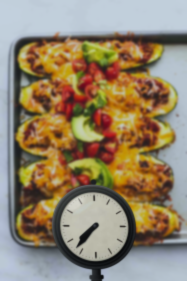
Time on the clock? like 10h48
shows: 7h37
